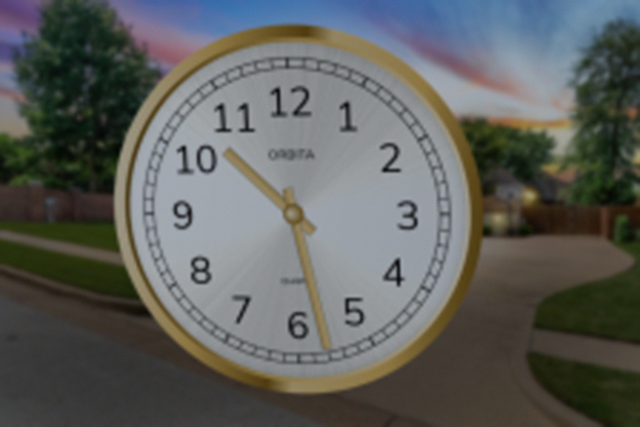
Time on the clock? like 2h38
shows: 10h28
